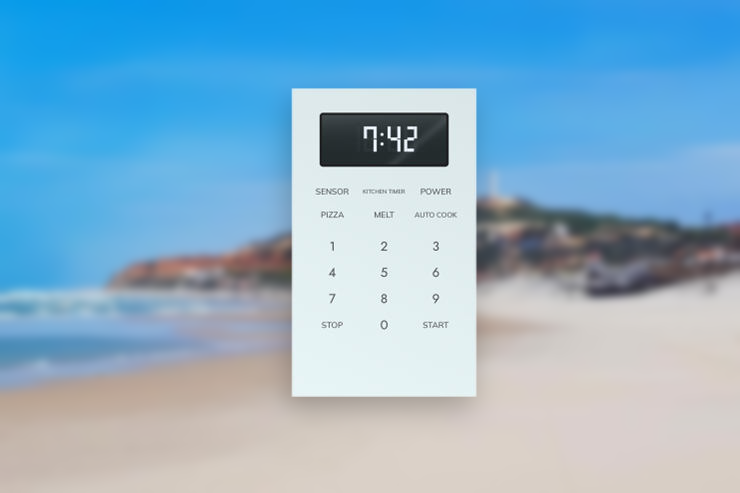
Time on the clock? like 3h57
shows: 7h42
